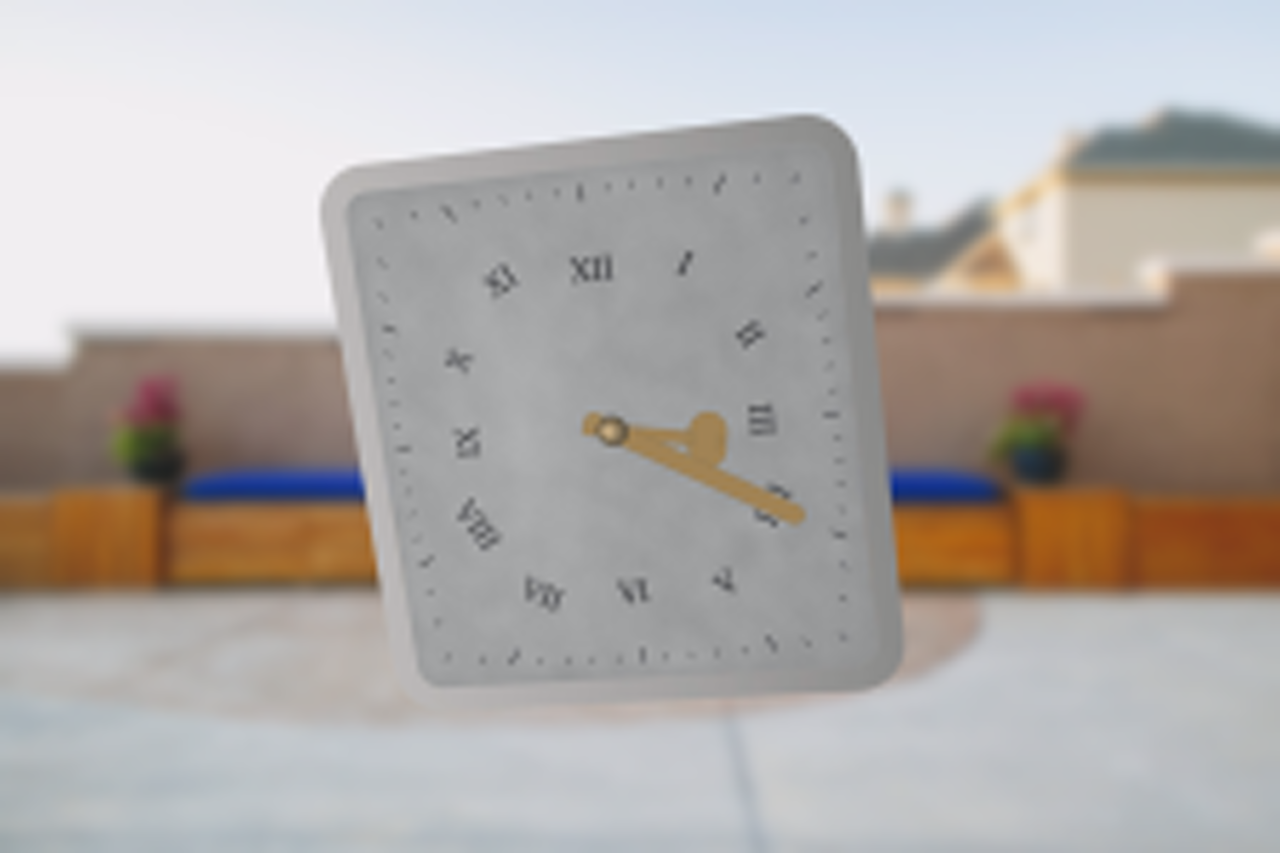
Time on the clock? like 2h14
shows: 3h20
